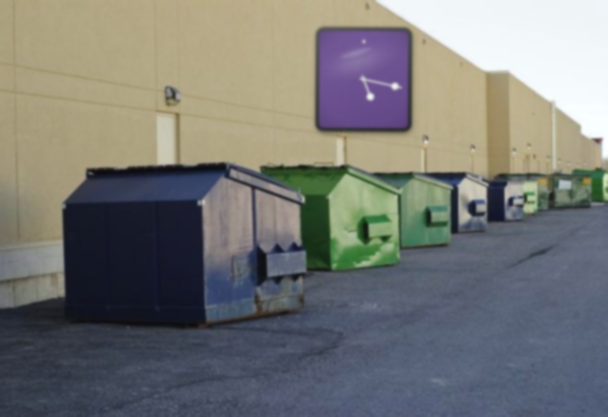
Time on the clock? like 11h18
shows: 5h17
